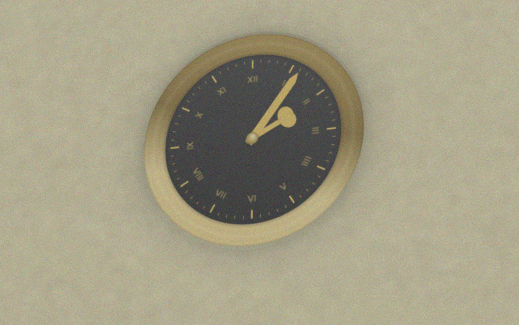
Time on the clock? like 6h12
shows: 2h06
